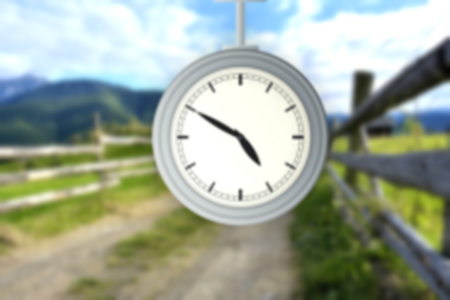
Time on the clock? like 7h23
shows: 4h50
